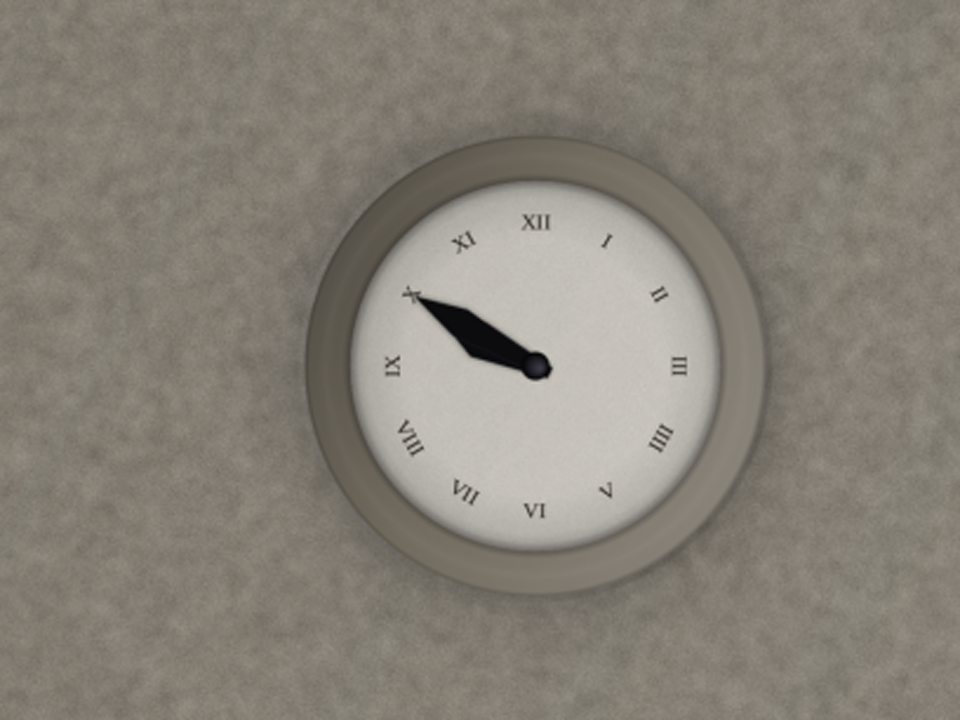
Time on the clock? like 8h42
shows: 9h50
